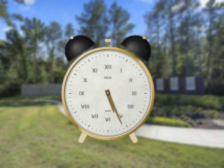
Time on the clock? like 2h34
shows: 5h26
